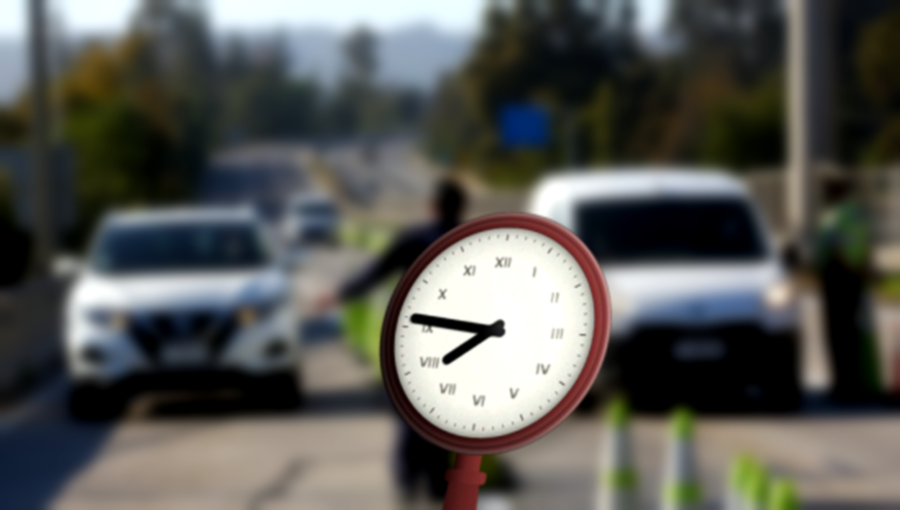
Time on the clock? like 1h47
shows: 7h46
